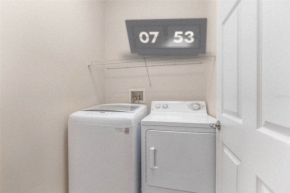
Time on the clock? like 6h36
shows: 7h53
